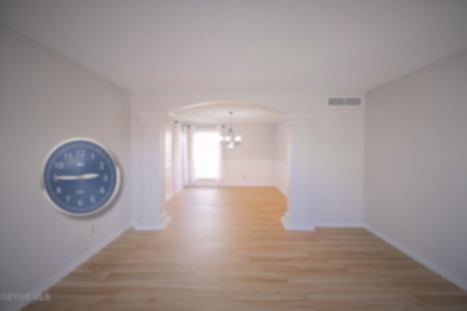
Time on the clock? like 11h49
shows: 2h45
